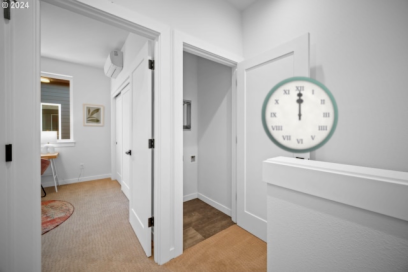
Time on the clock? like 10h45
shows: 12h00
